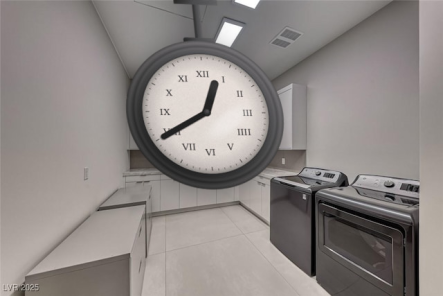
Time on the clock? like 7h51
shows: 12h40
